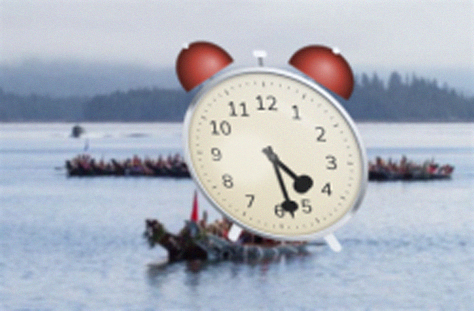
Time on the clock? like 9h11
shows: 4h28
